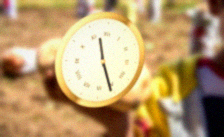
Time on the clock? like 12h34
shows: 11h26
